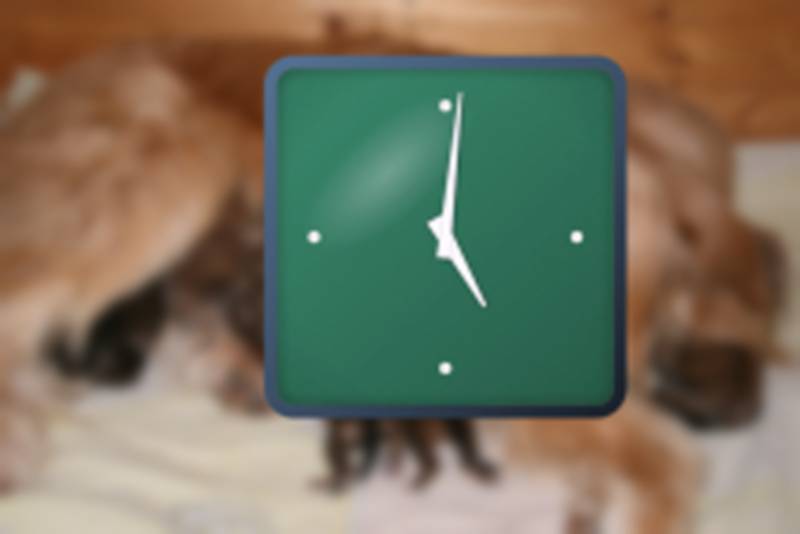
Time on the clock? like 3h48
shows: 5h01
